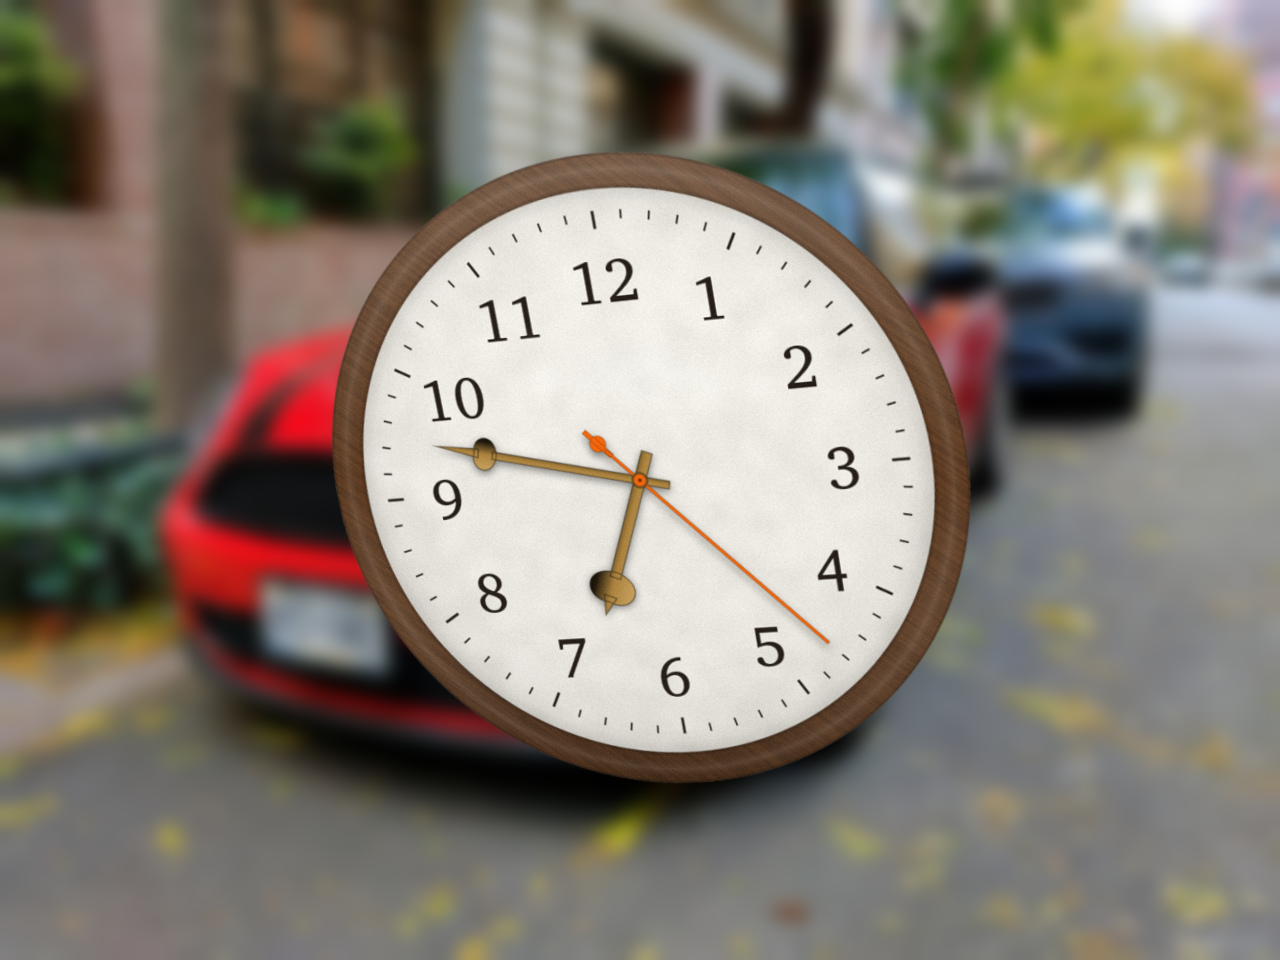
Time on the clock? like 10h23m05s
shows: 6h47m23s
